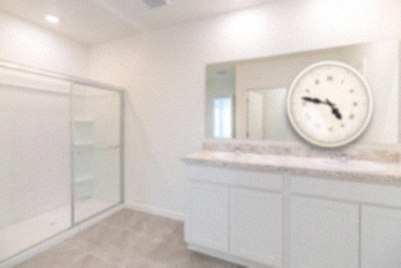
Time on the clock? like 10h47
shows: 4h47
